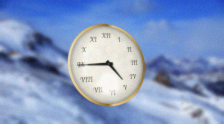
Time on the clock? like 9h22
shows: 4h45
